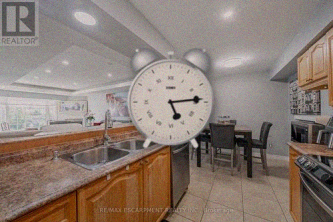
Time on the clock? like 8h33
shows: 5h14
